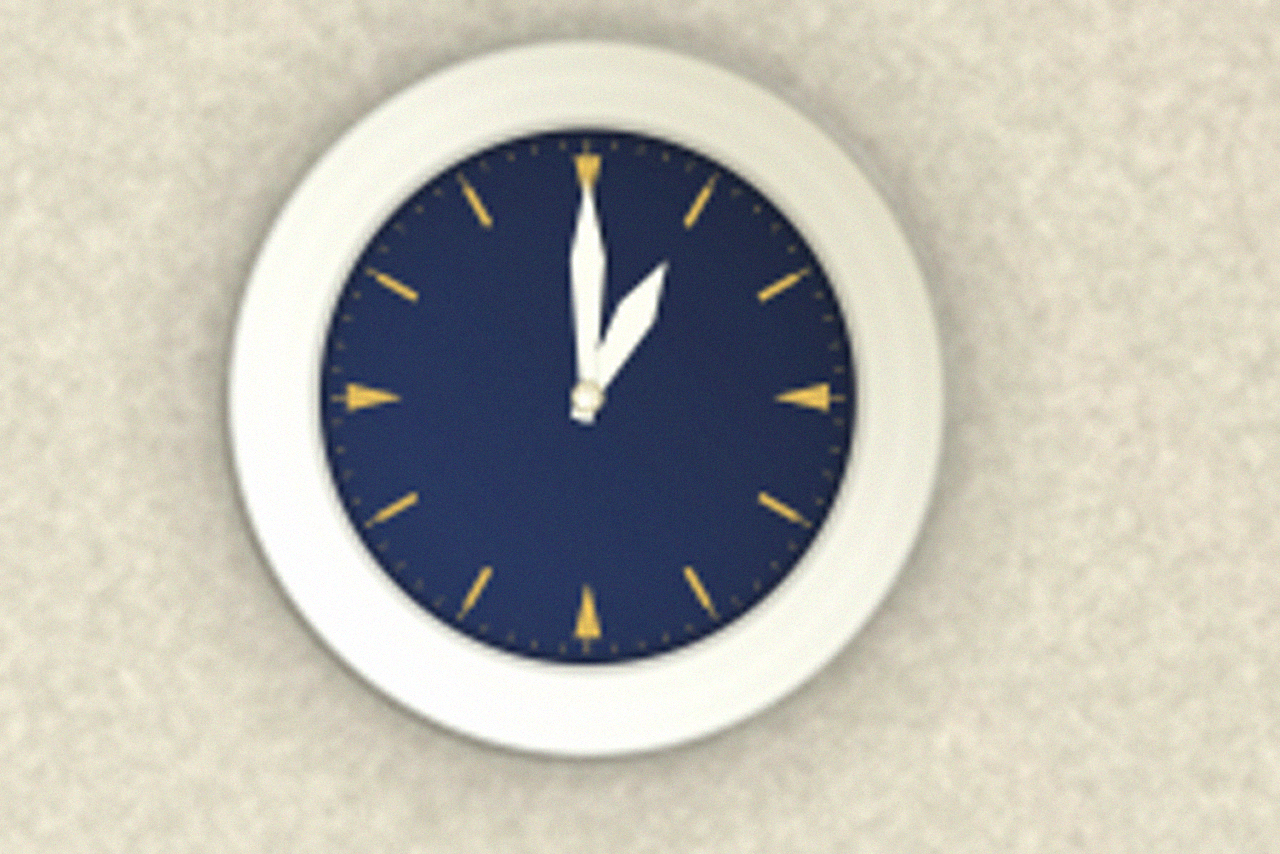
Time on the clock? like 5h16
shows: 1h00
